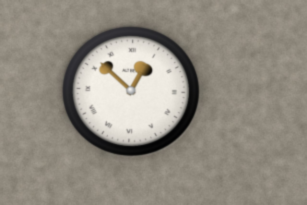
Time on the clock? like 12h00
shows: 12h52
